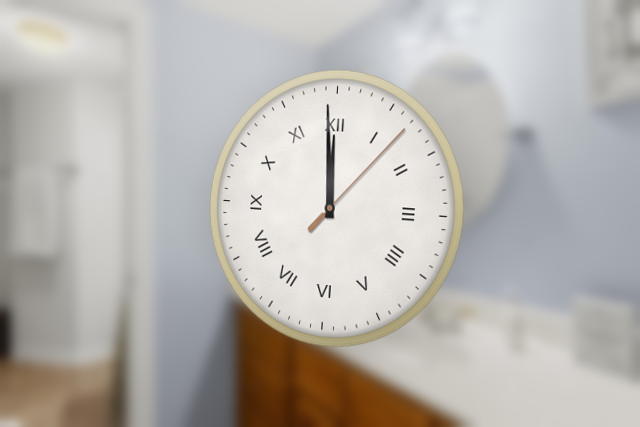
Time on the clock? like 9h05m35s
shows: 11h59m07s
